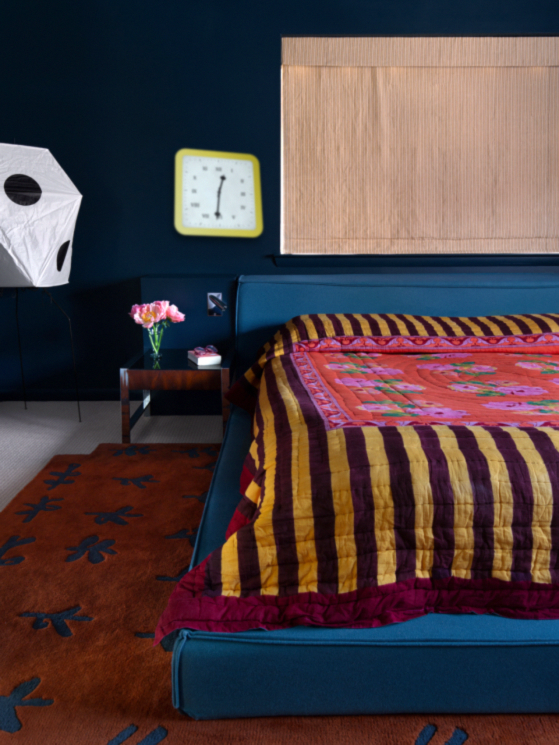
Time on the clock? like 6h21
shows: 12h31
